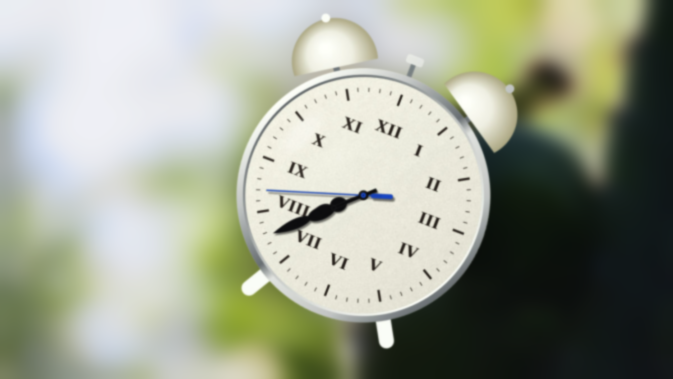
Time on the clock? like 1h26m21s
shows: 7h37m42s
